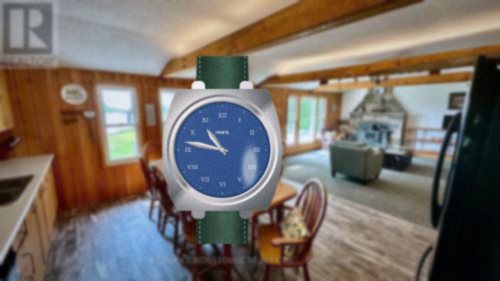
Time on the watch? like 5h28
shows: 10h47
